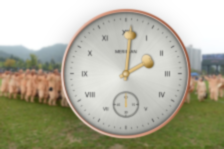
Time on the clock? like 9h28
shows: 2h01
